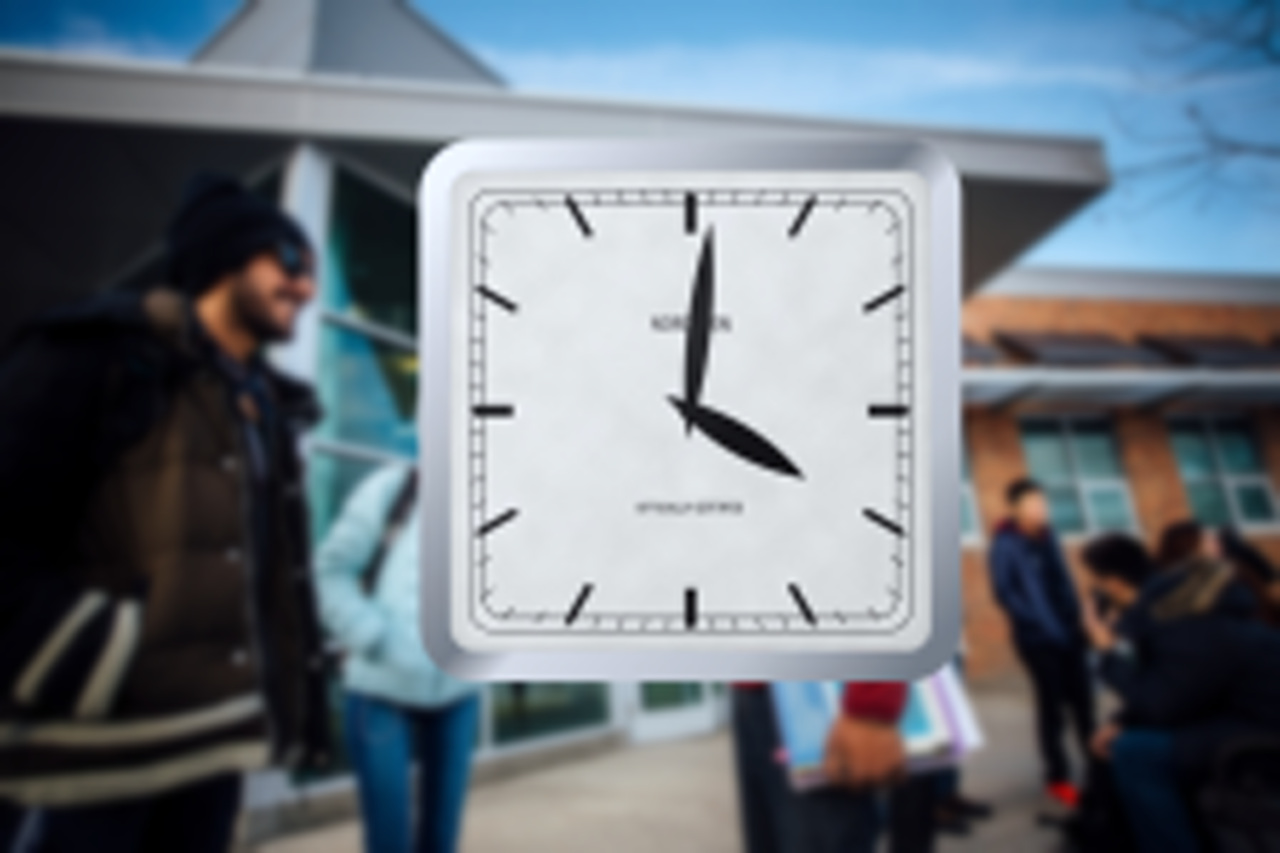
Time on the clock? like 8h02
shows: 4h01
